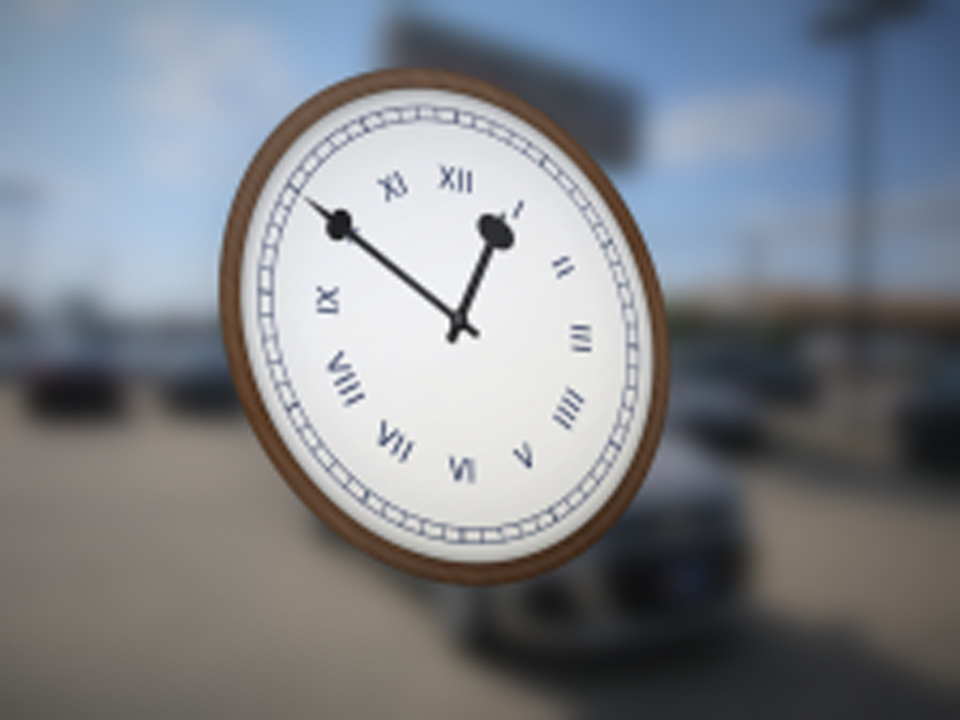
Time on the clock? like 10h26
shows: 12h50
